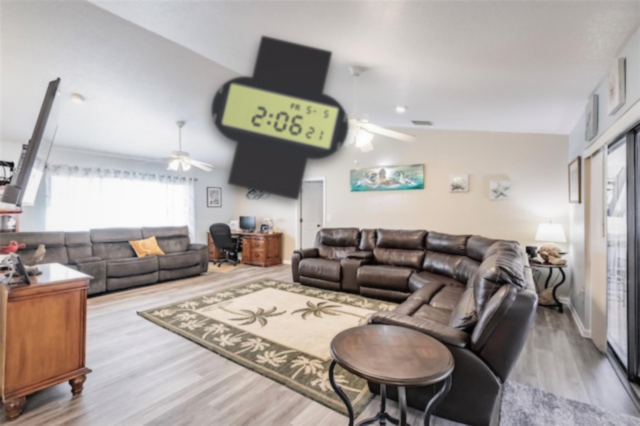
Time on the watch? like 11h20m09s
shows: 2h06m21s
